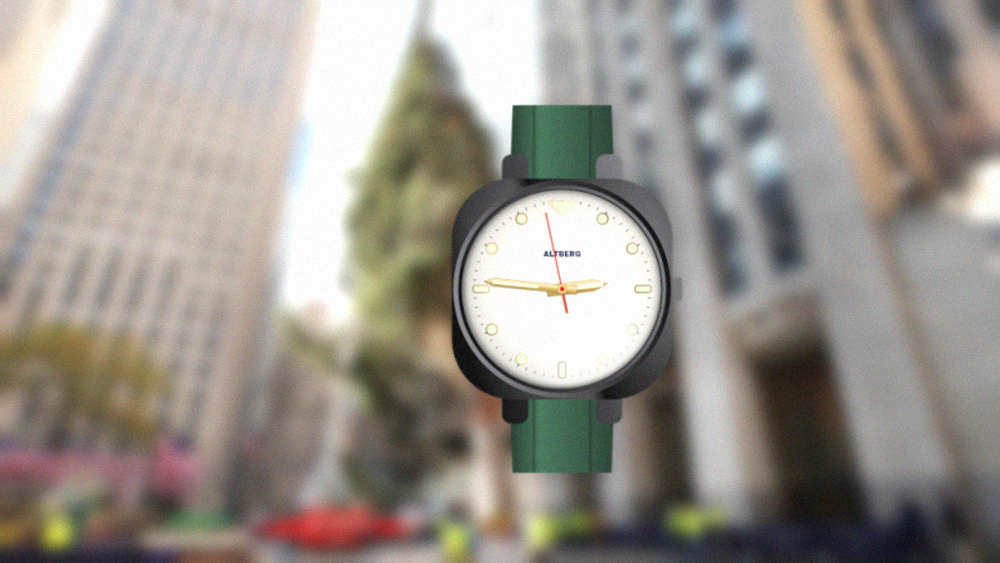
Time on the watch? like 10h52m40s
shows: 2h45m58s
